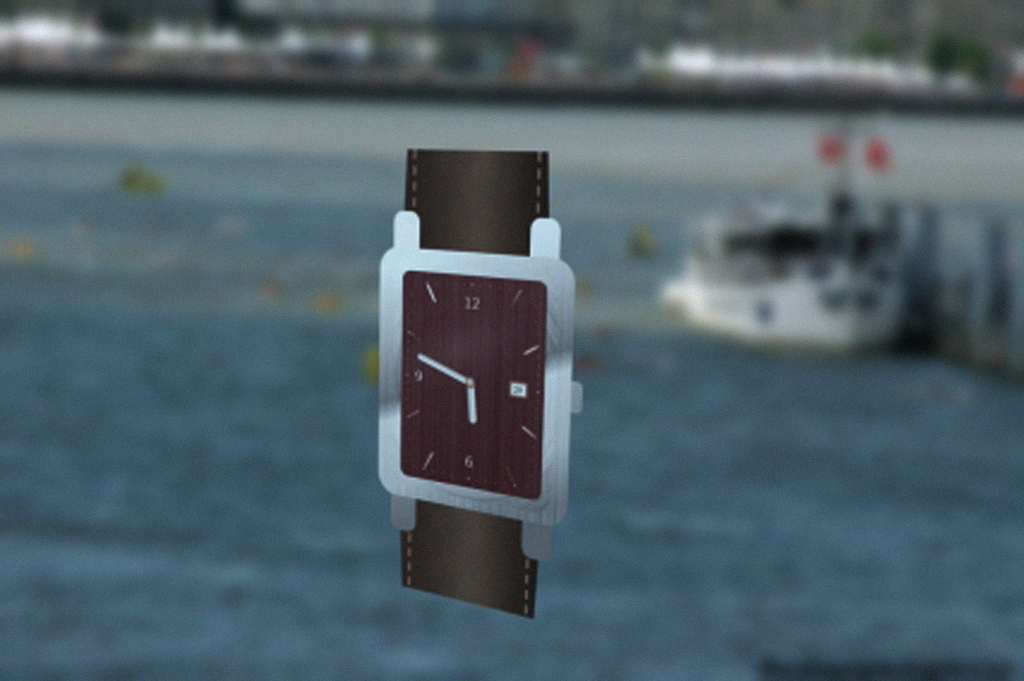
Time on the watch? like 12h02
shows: 5h48
